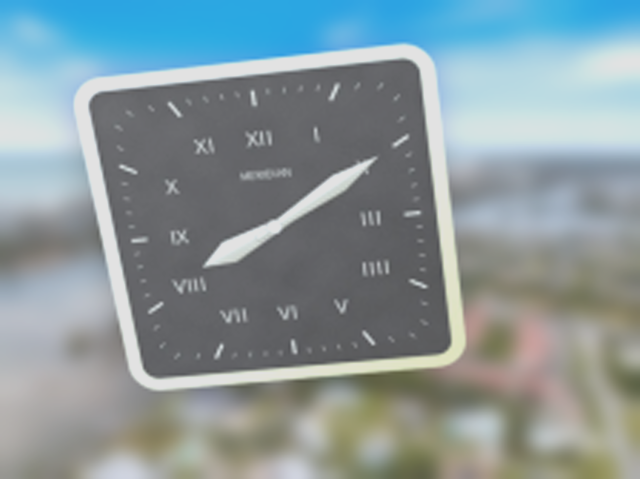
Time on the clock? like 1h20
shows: 8h10
